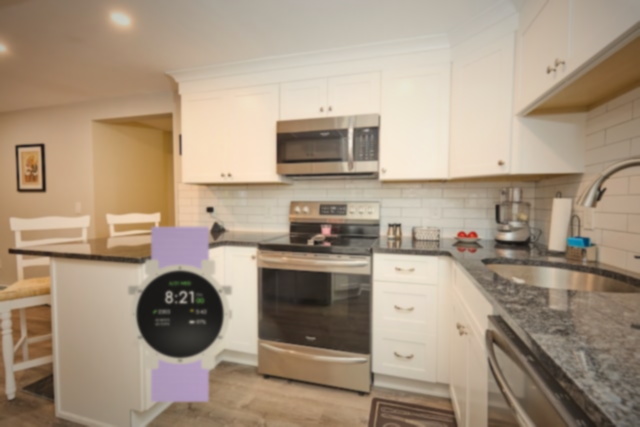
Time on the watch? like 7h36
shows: 8h21
